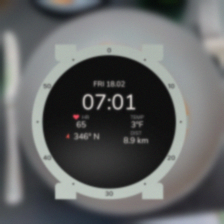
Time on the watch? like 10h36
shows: 7h01
